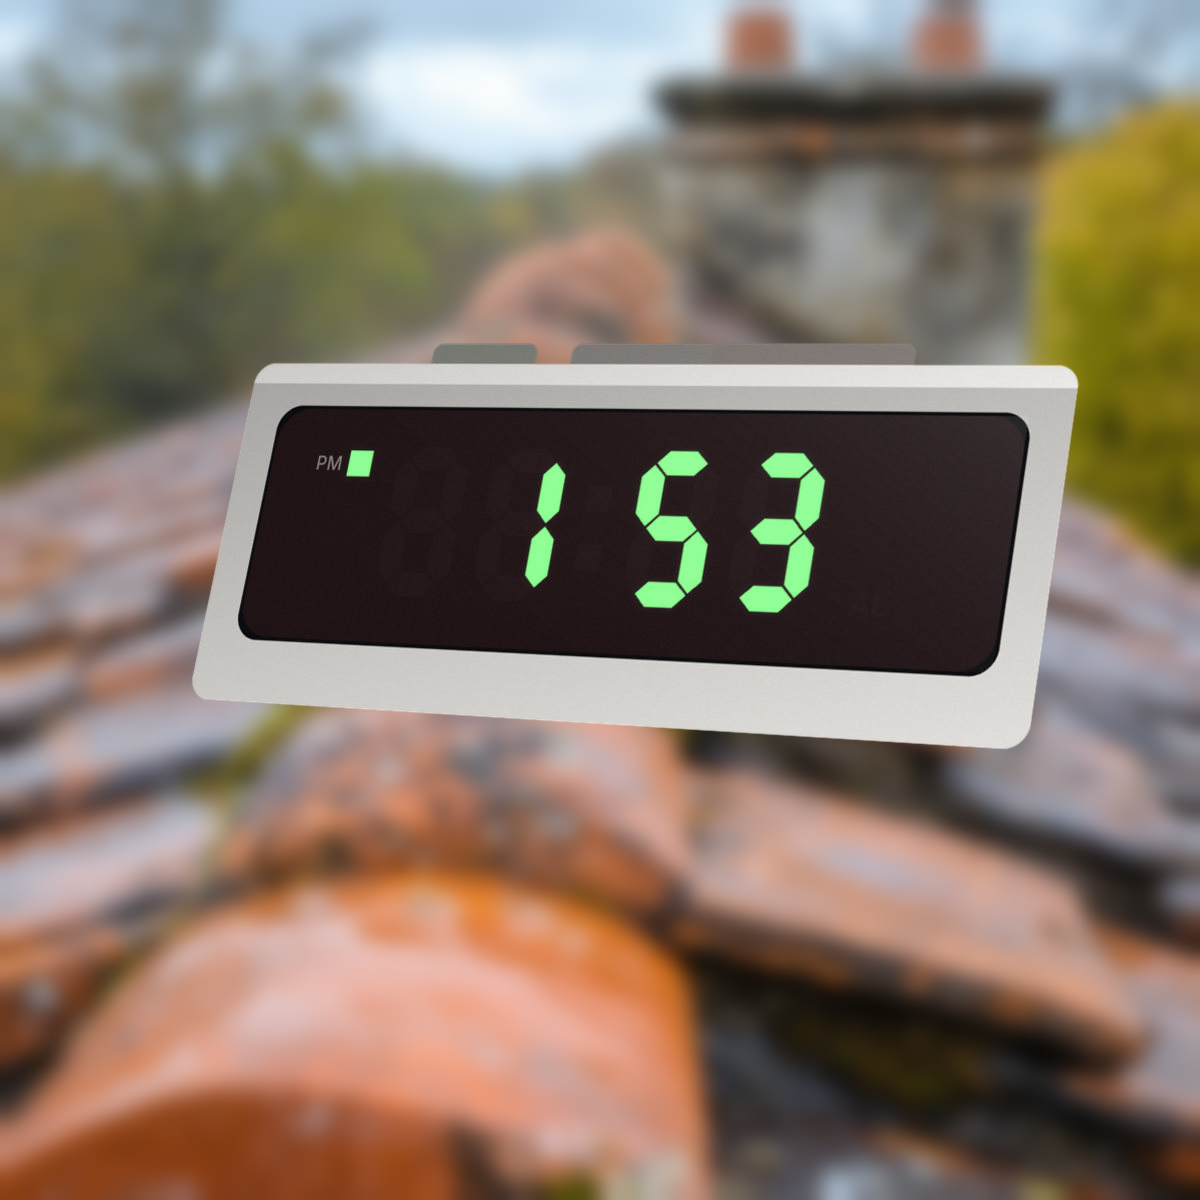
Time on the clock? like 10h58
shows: 1h53
